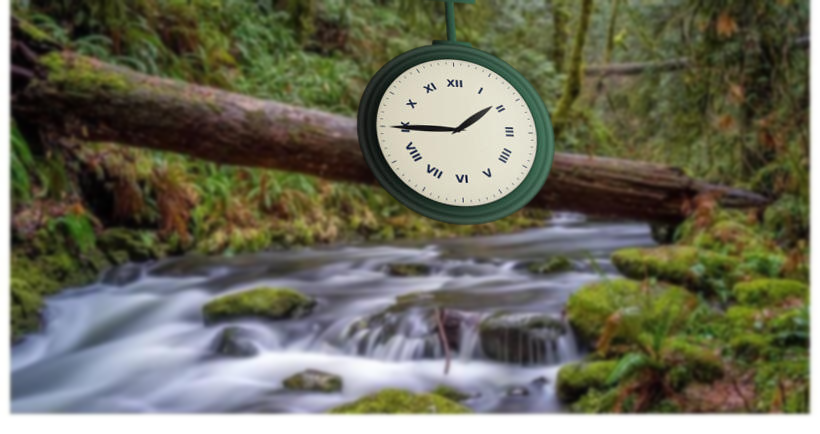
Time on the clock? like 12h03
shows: 1h45
